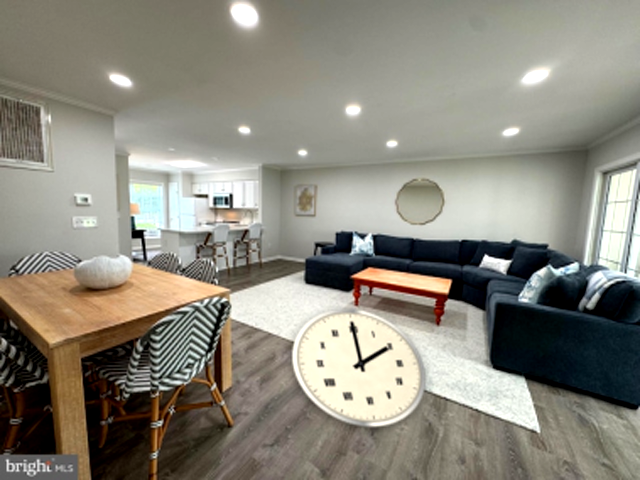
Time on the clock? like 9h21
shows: 2h00
